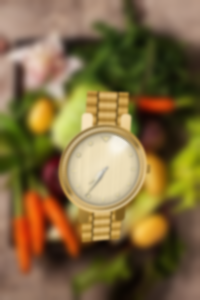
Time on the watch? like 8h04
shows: 7h36
